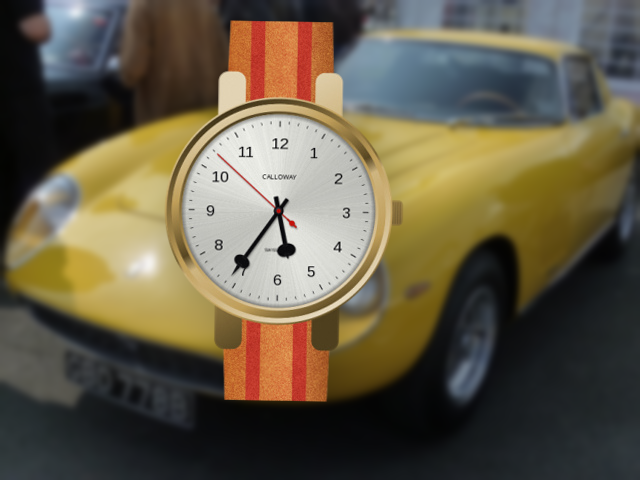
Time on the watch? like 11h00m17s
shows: 5h35m52s
